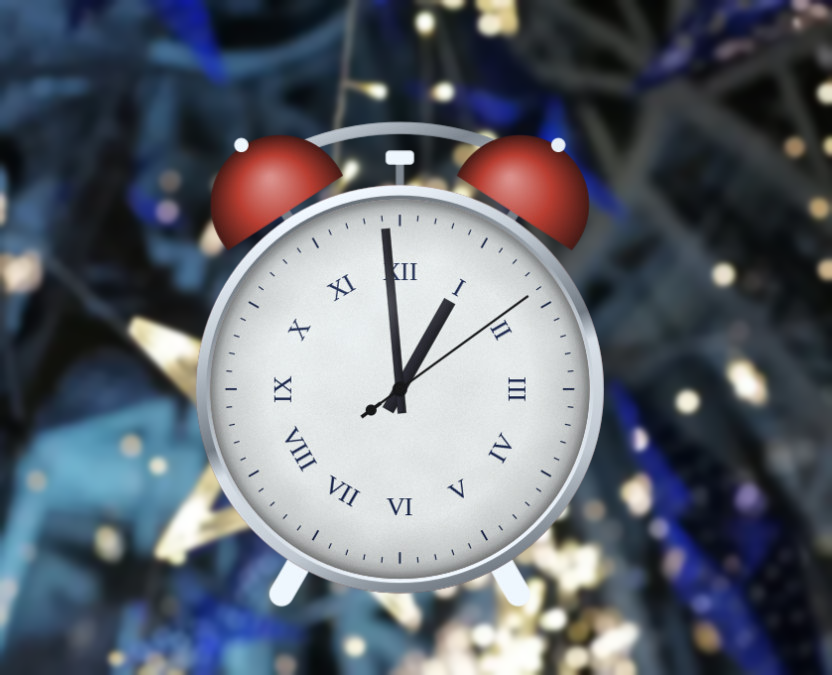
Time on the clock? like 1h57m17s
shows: 12h59m09s
